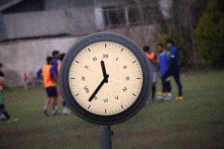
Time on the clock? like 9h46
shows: 11h36
